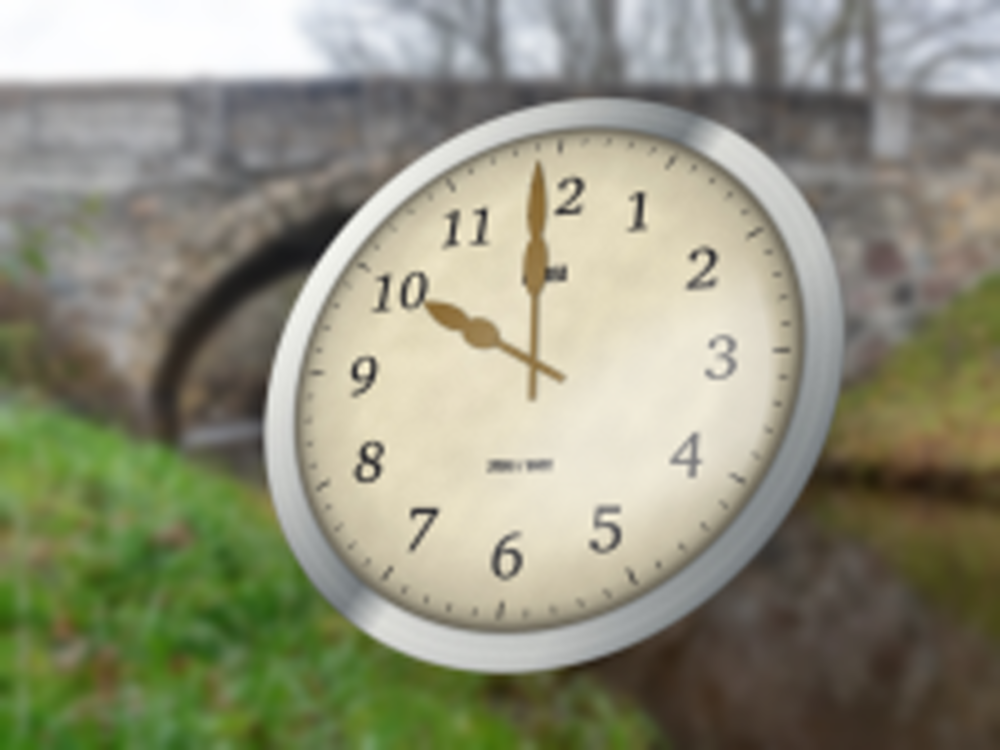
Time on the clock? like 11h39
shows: 9h59
